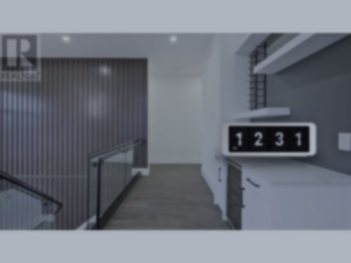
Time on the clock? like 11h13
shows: 12h31
